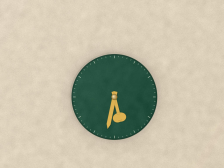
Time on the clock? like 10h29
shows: 5h32
